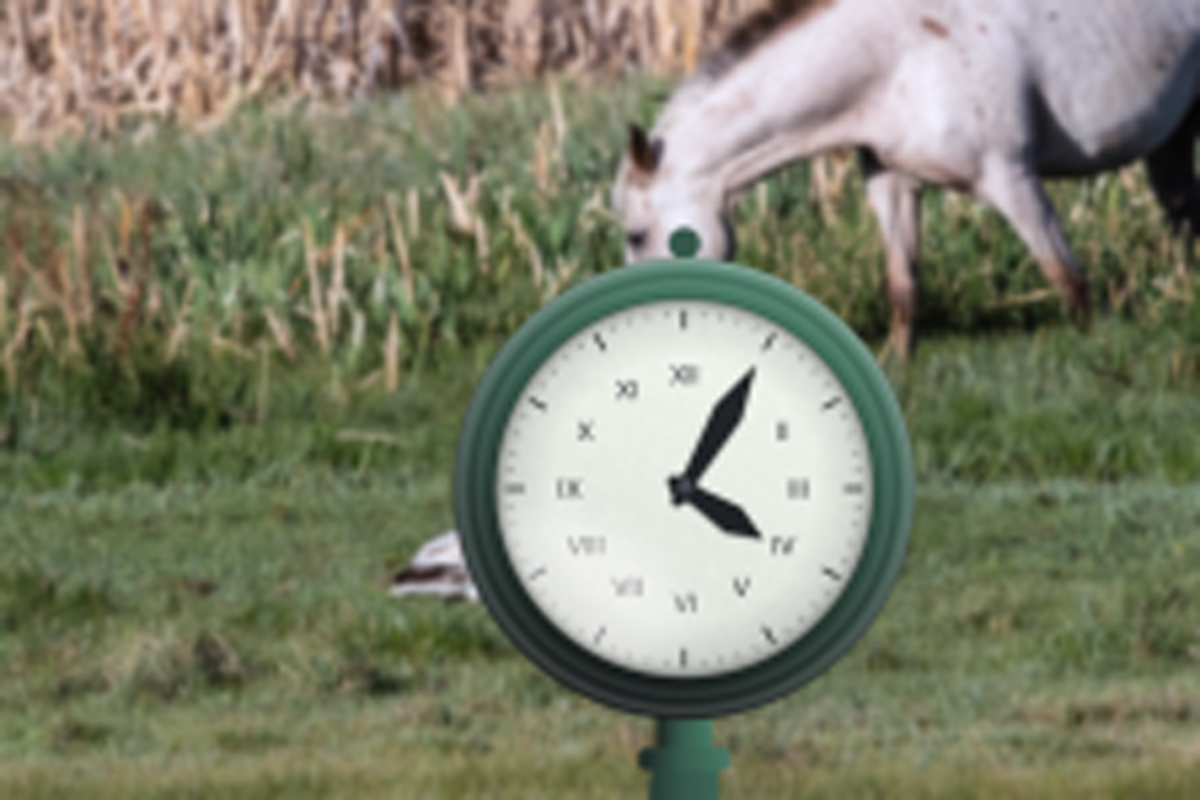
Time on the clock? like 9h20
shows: 4h05
